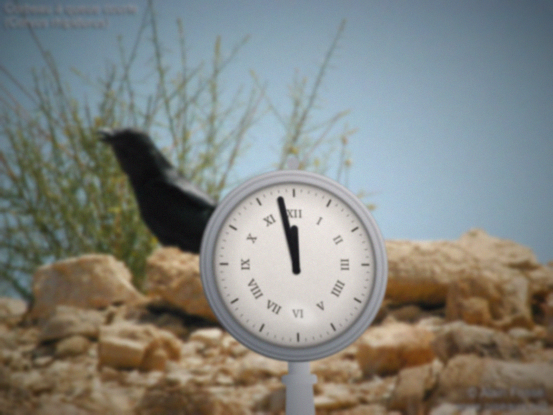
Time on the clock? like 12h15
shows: 11h58
